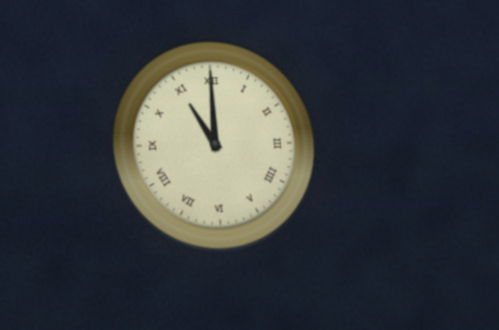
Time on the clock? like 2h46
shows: 11h00
